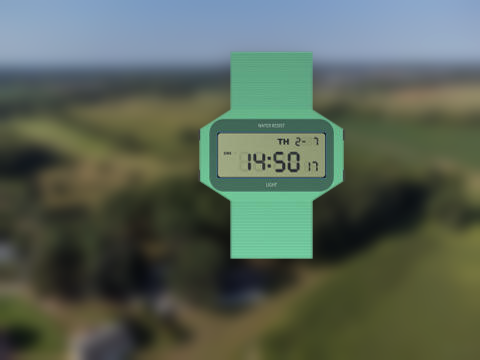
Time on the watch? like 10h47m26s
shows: 14h50m17s
